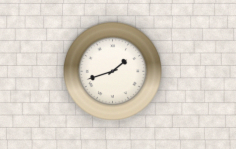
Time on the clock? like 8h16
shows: 1h42
